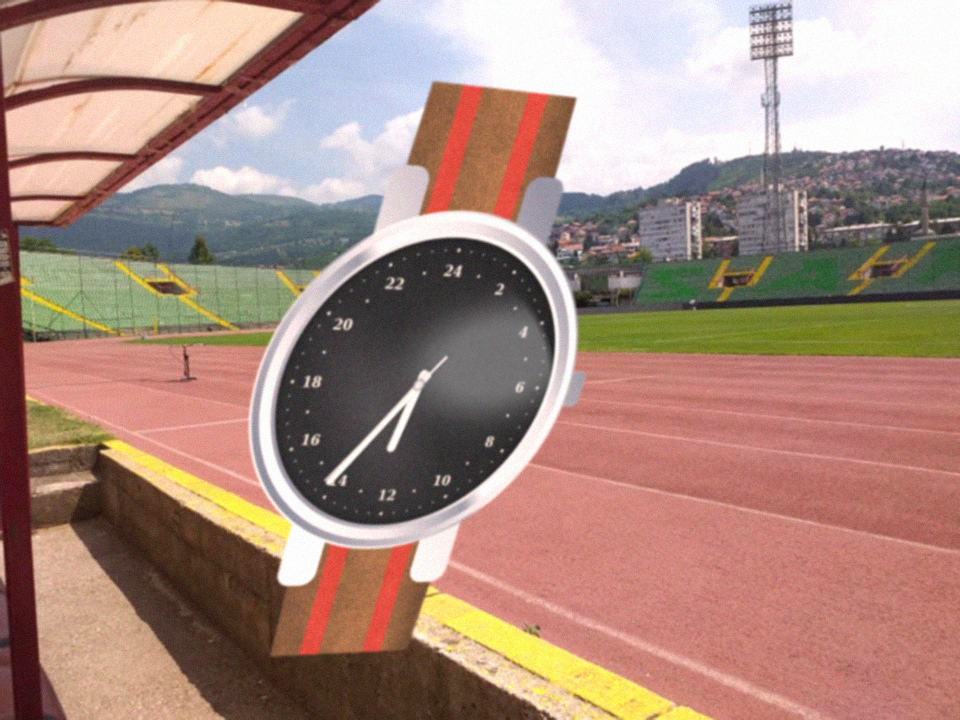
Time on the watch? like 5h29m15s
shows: 12h35m36s
